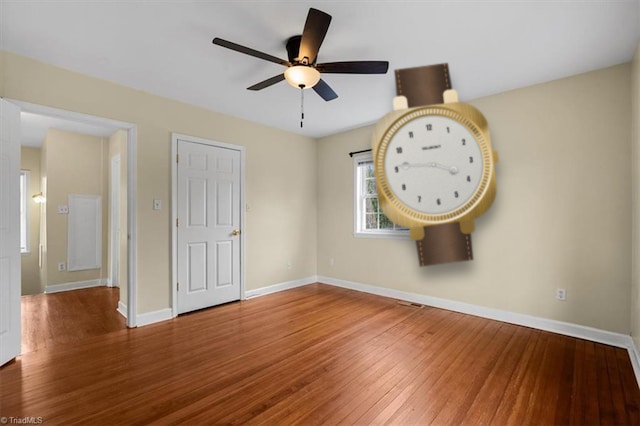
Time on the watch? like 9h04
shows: 3h46
